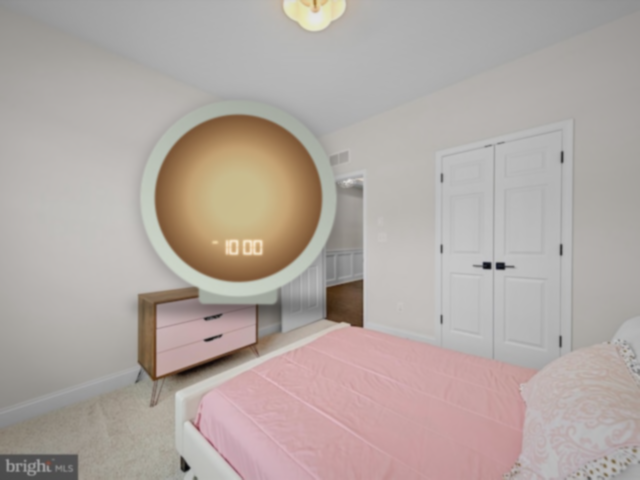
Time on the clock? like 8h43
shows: 10h00
